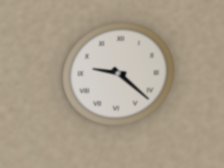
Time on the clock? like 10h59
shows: 9h22
